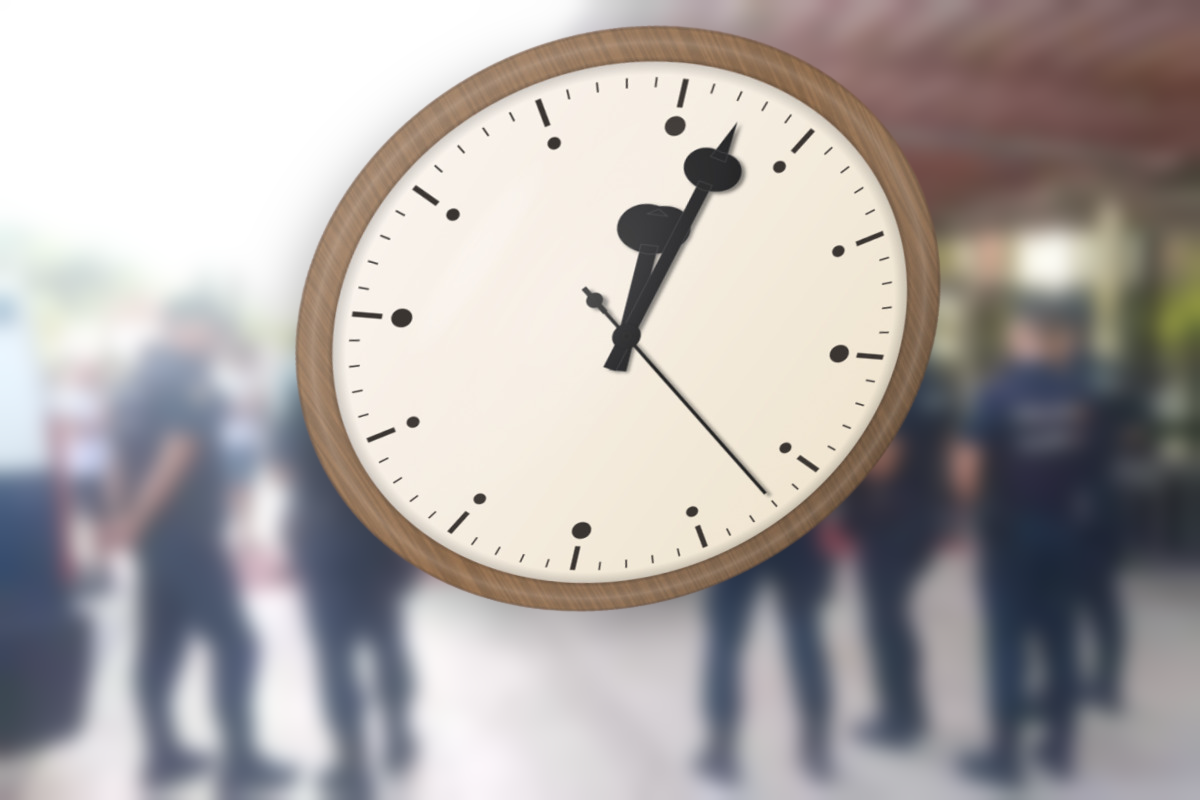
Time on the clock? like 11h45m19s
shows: 12h02m22s
